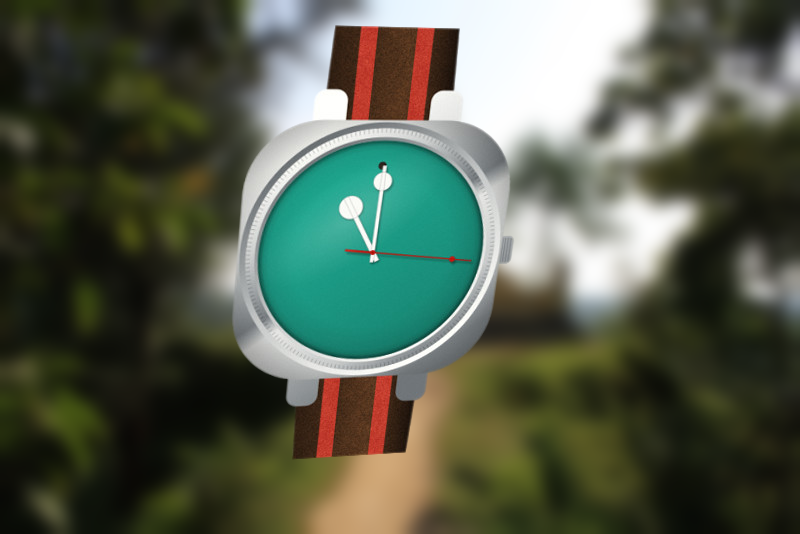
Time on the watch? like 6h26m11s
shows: 11h00m16s
